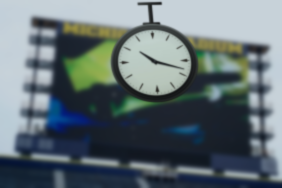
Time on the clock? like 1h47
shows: 10h18
